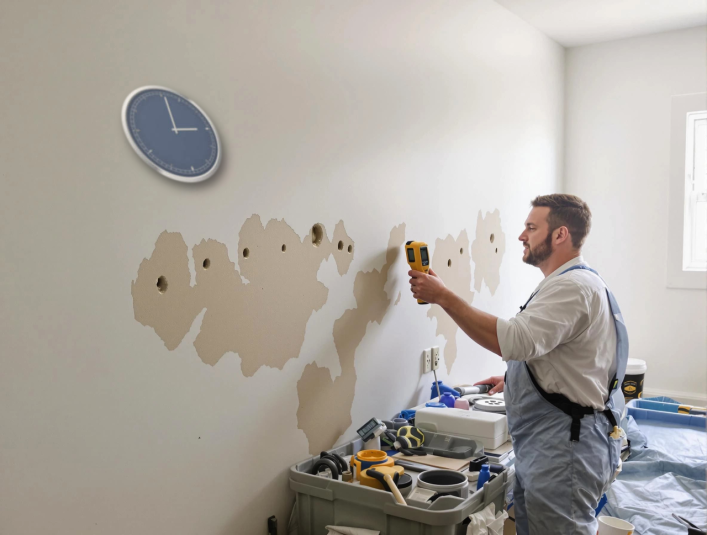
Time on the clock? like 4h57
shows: 3h01
